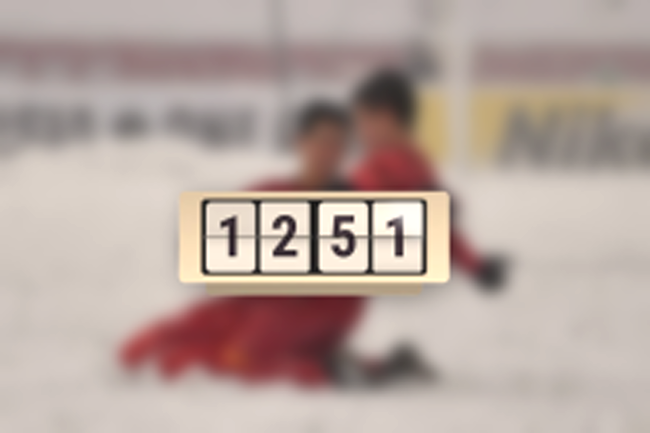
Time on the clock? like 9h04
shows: 12h51
